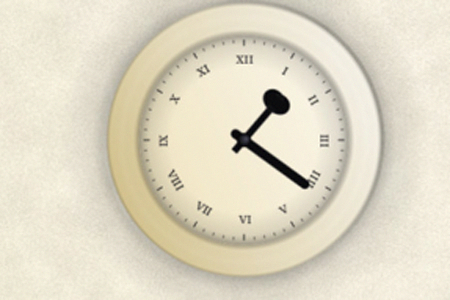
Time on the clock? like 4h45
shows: 1h21
